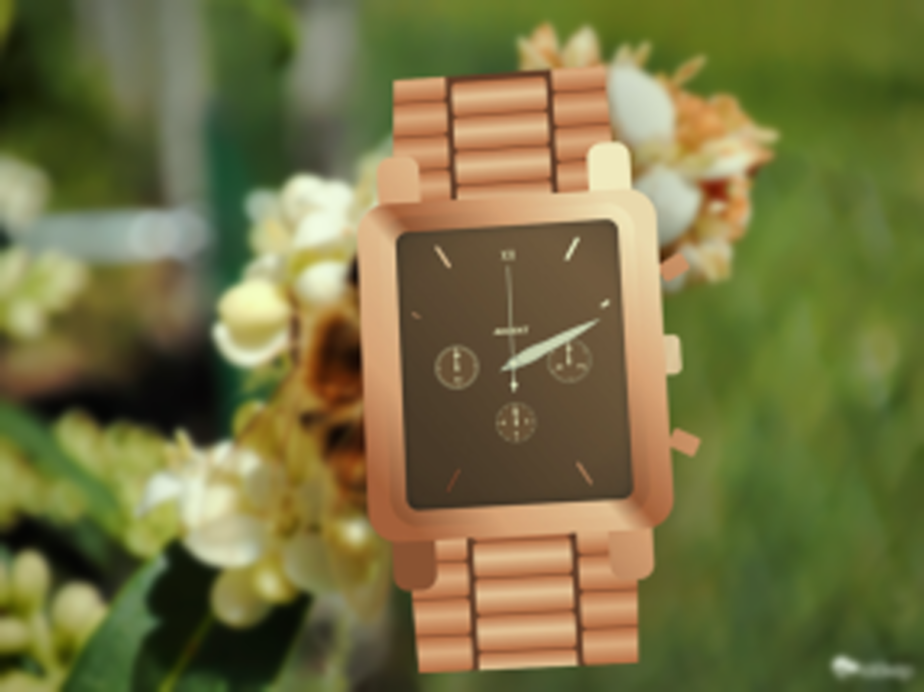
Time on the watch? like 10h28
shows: 2h11
